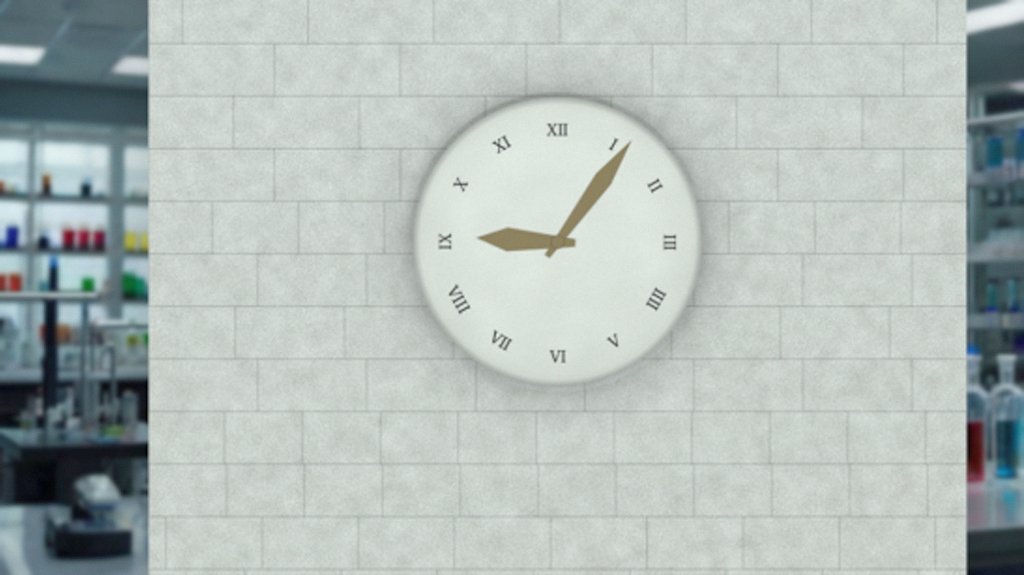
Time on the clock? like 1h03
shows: 9h06
